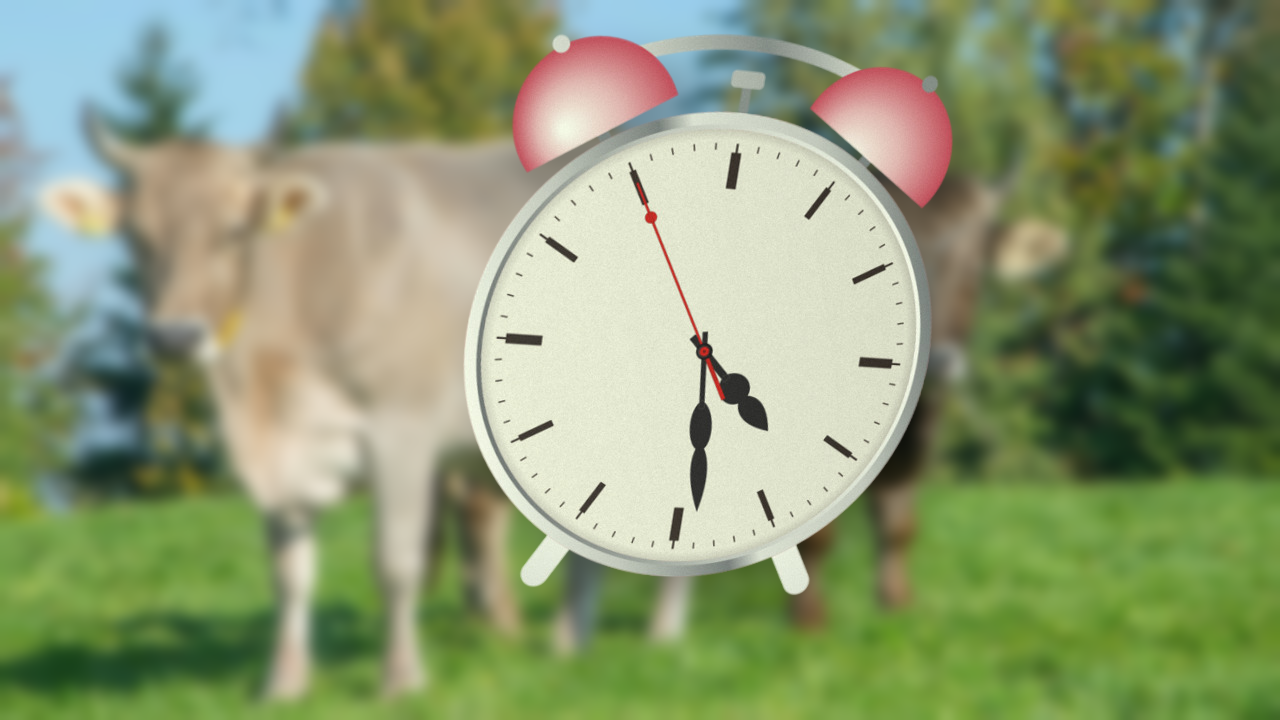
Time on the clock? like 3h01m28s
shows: 4h28m55s
